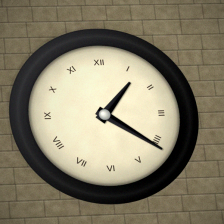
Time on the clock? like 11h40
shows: 1h21
